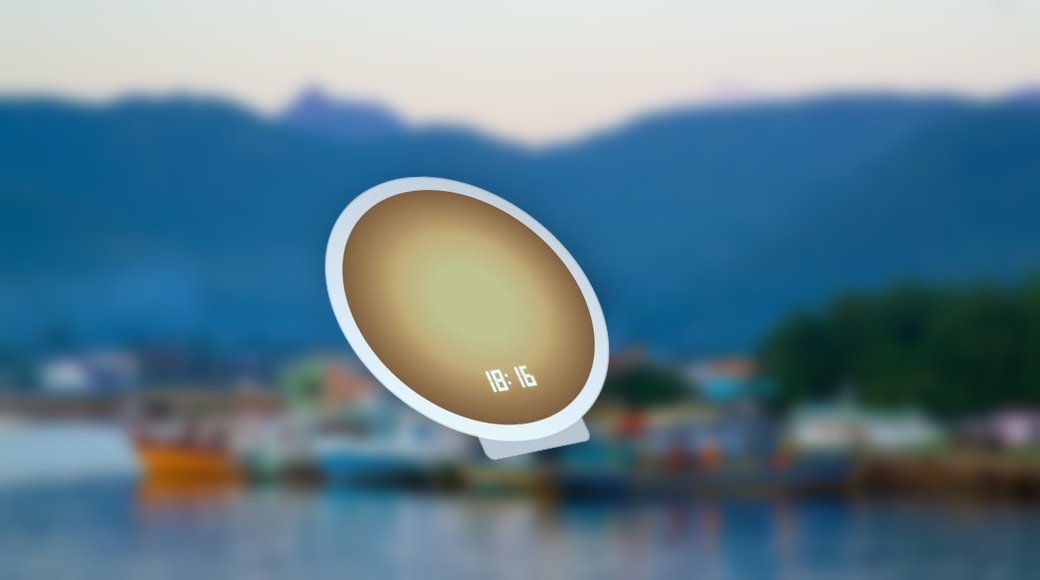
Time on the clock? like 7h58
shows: 18h16
